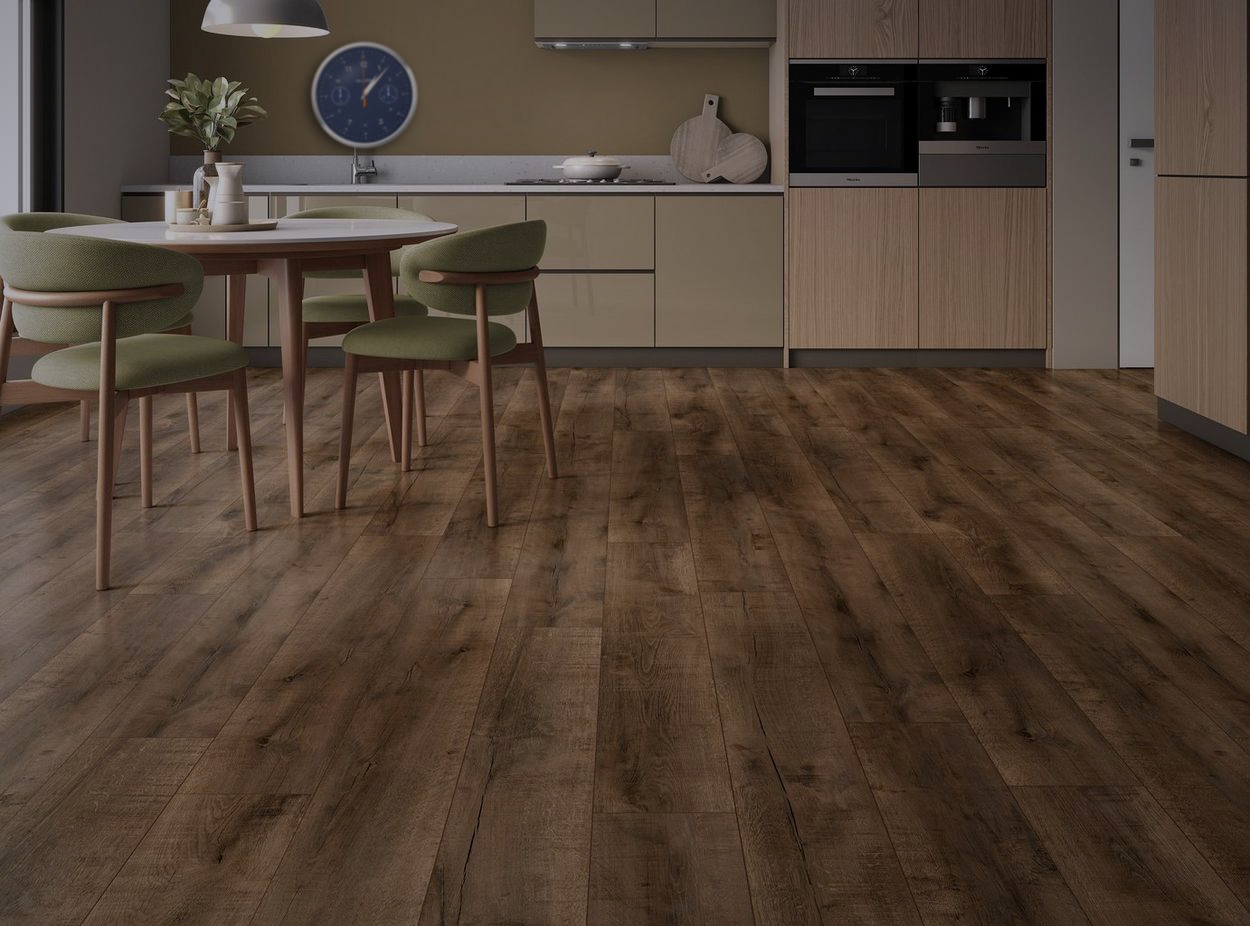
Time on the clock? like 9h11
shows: 1h07
